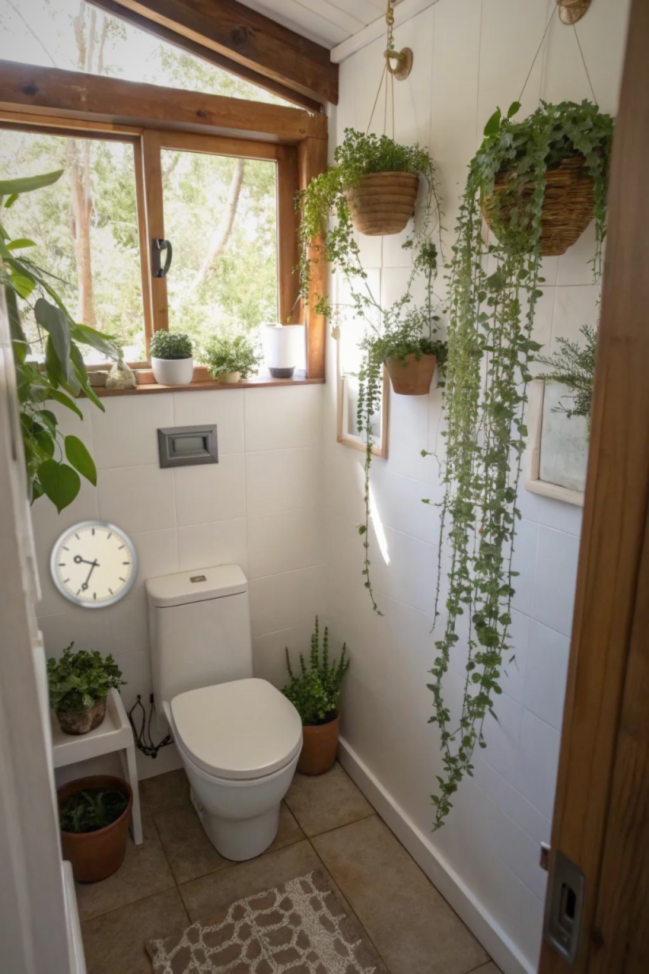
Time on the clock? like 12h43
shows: 9h34
